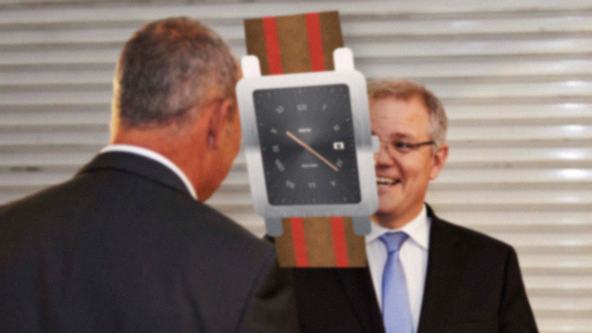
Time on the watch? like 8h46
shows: 10h22
